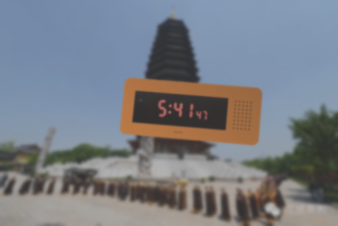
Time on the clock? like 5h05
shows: 5h41
